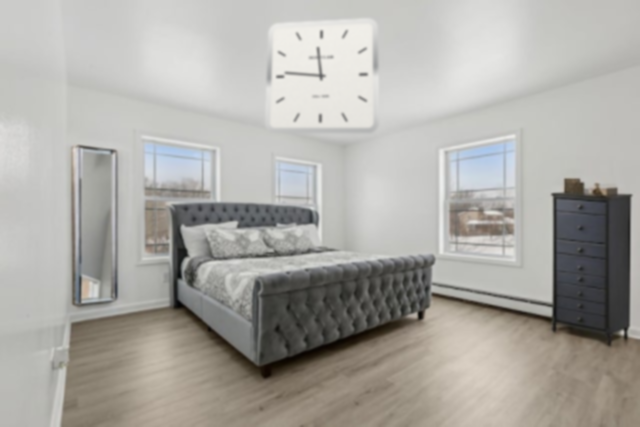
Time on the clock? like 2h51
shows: 11h46
